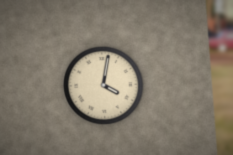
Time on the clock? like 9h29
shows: 4h02
